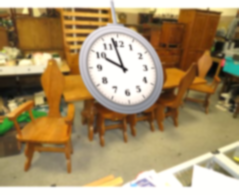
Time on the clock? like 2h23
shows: 9h58
